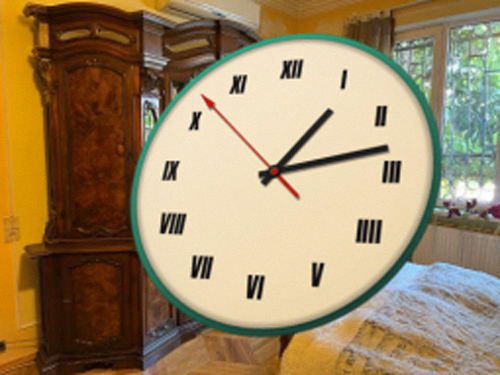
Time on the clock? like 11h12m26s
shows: 1h12m52s
